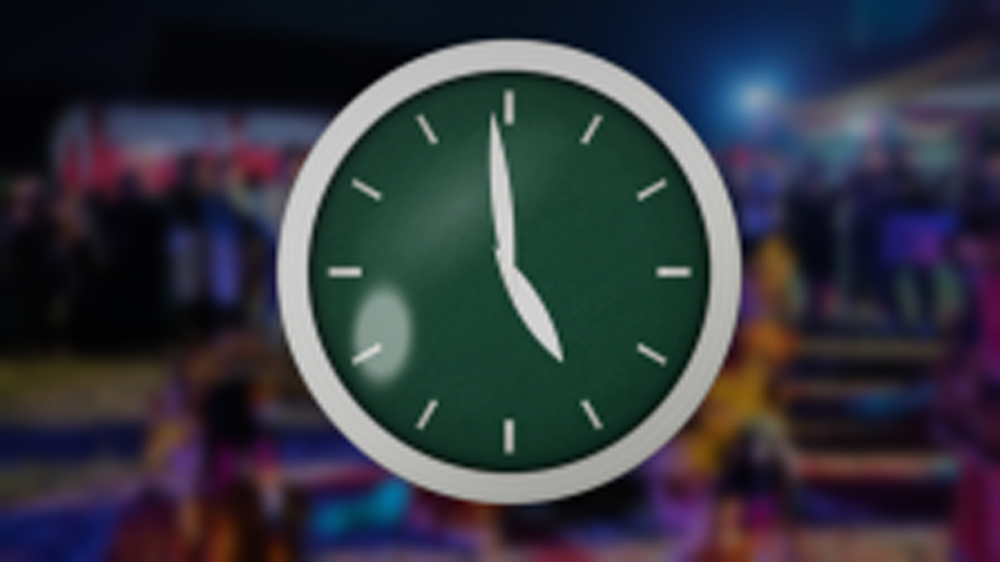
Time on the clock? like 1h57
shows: 4h59
